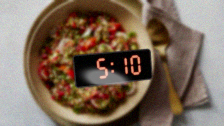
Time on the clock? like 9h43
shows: 5h10
